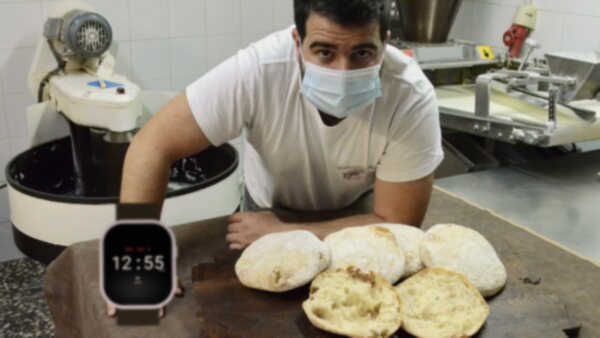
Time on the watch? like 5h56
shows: 12h55
